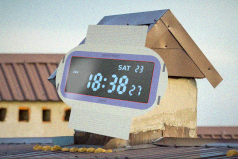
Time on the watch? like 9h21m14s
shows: 18h38m27s
